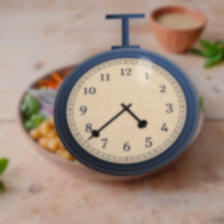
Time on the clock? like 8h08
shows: 4h38
